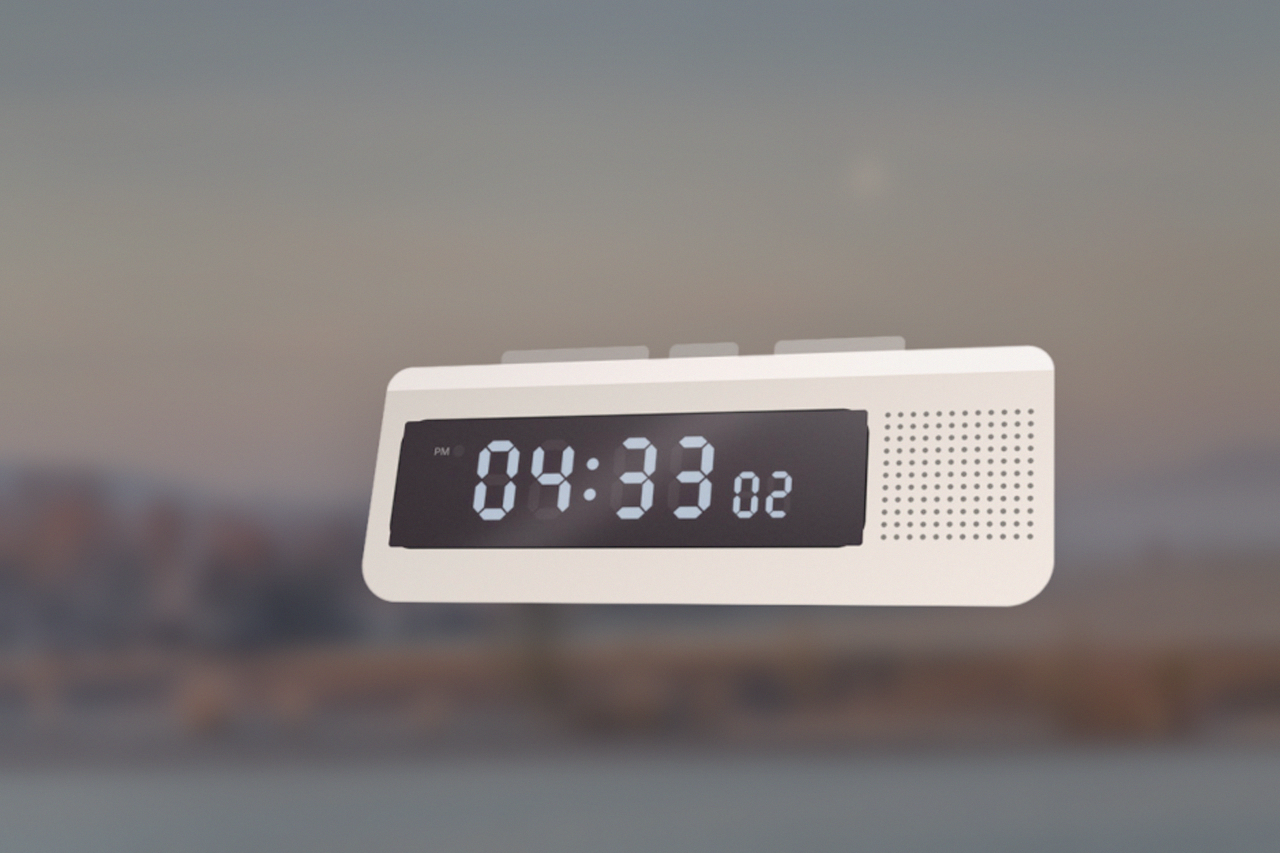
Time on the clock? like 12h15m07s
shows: 4h33m02s
